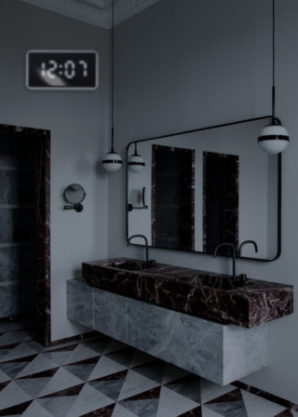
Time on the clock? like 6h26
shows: 12h07
